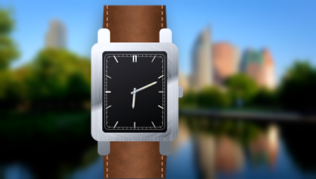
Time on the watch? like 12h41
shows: 6h11
